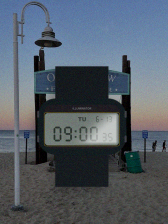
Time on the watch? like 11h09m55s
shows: 9h00m35s
